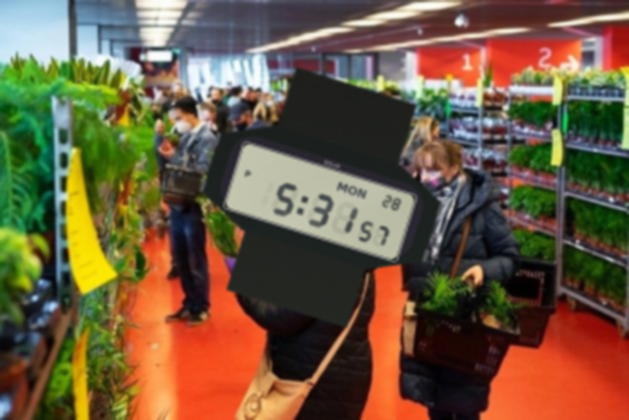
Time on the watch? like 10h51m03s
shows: 5h31m57s
